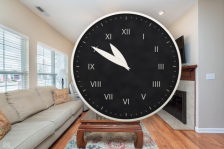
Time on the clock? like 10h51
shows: 10h50
